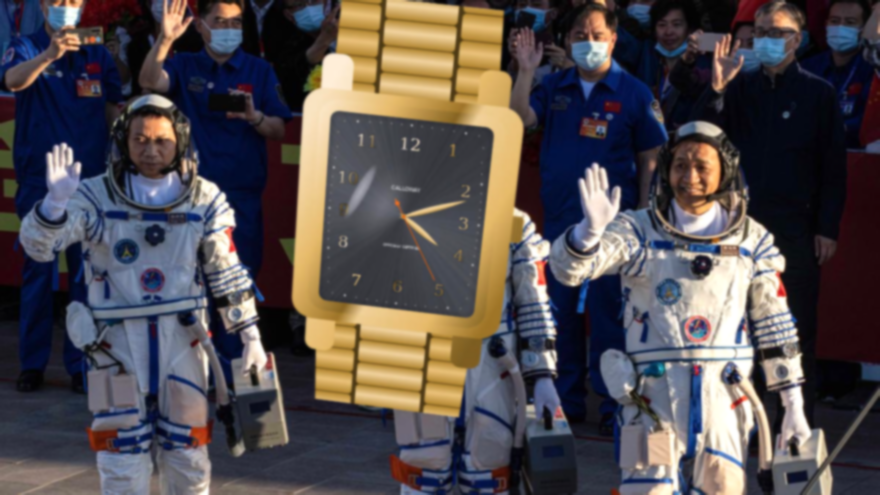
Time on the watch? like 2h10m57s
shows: 4h11m25s
